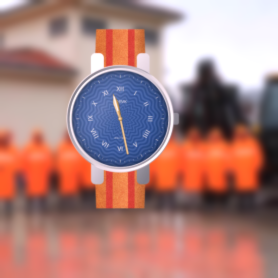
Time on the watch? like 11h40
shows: 11h28
